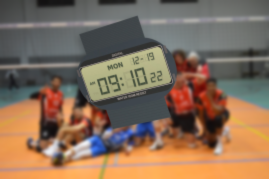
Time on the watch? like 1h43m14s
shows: 9h10m22s
